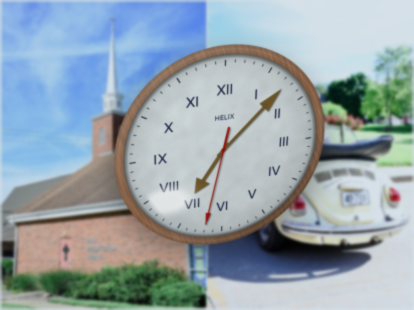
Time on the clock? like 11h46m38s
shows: 7h07m32s
